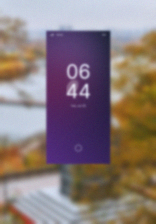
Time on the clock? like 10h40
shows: 6h44
